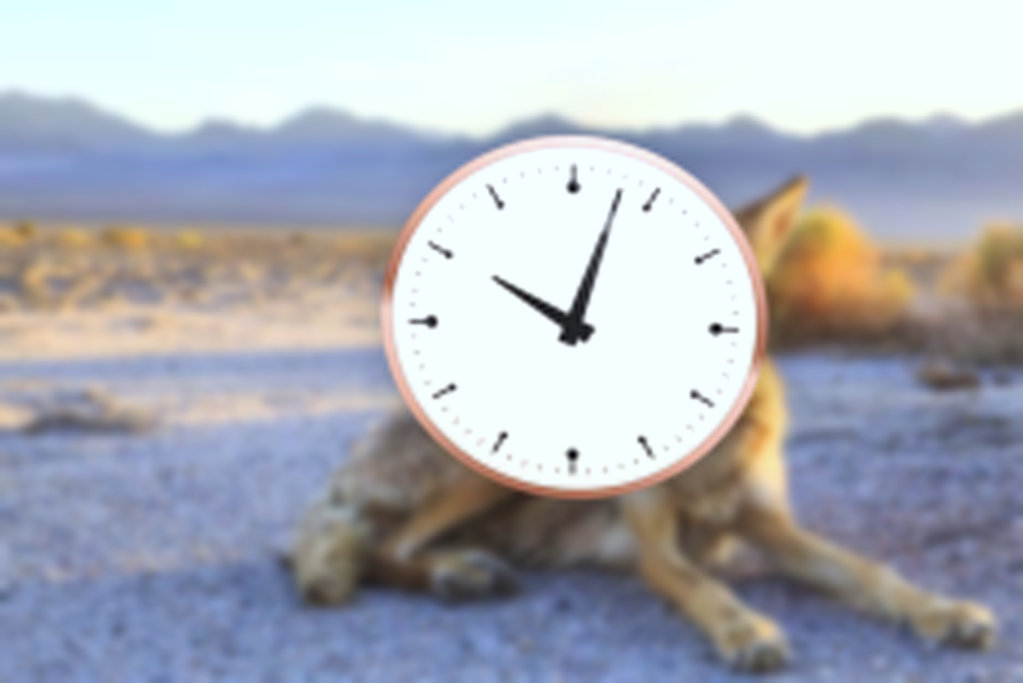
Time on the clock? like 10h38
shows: 10h03
